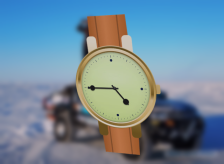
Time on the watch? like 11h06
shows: 4h45
